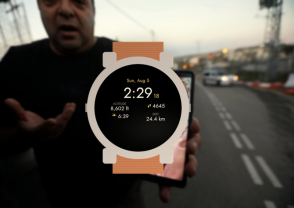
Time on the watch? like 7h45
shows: 2h29
